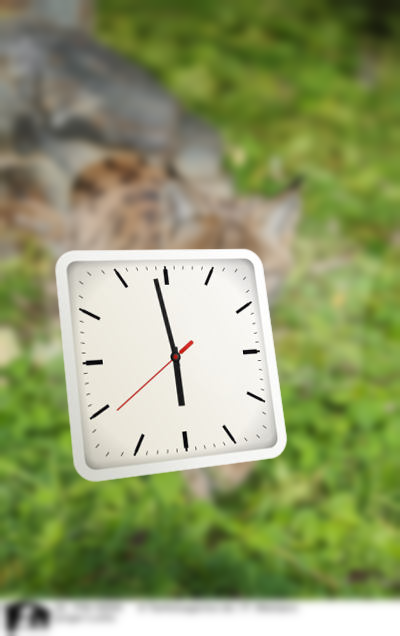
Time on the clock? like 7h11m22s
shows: 5h58m39s
